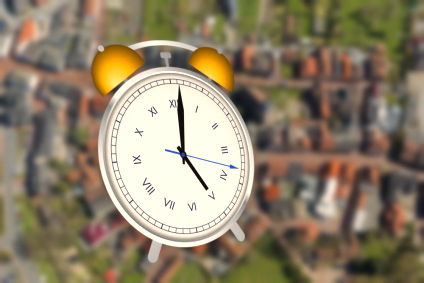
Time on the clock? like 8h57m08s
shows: 5h01m18s
